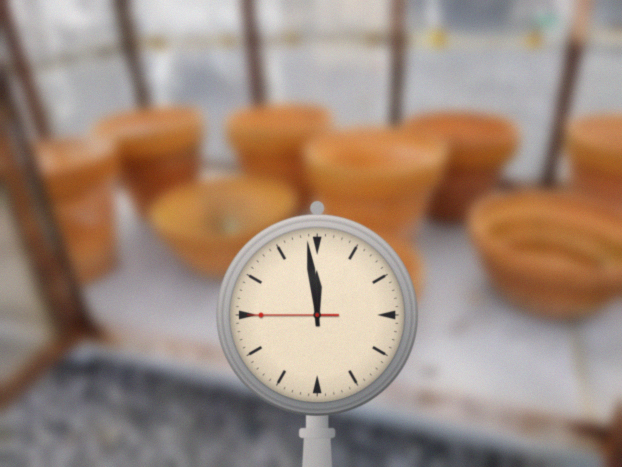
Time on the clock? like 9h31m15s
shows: 11h58m45s
